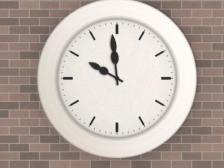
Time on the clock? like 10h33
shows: 9h59
